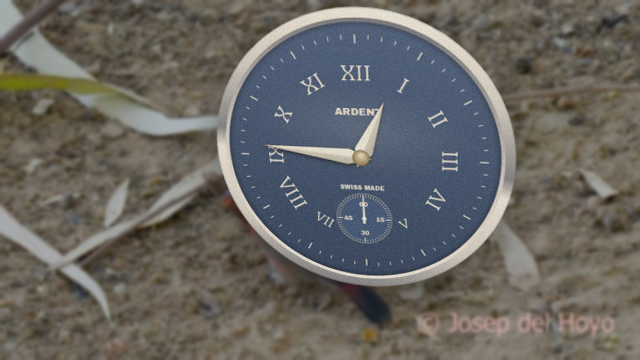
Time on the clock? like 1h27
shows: 12h46
